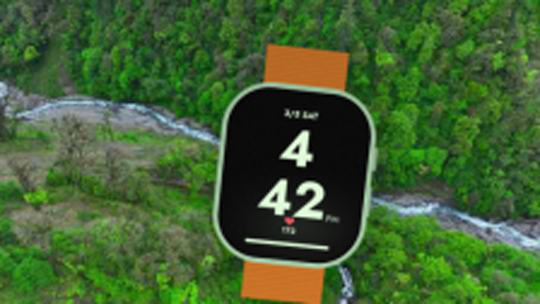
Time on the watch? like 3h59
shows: 4h42
